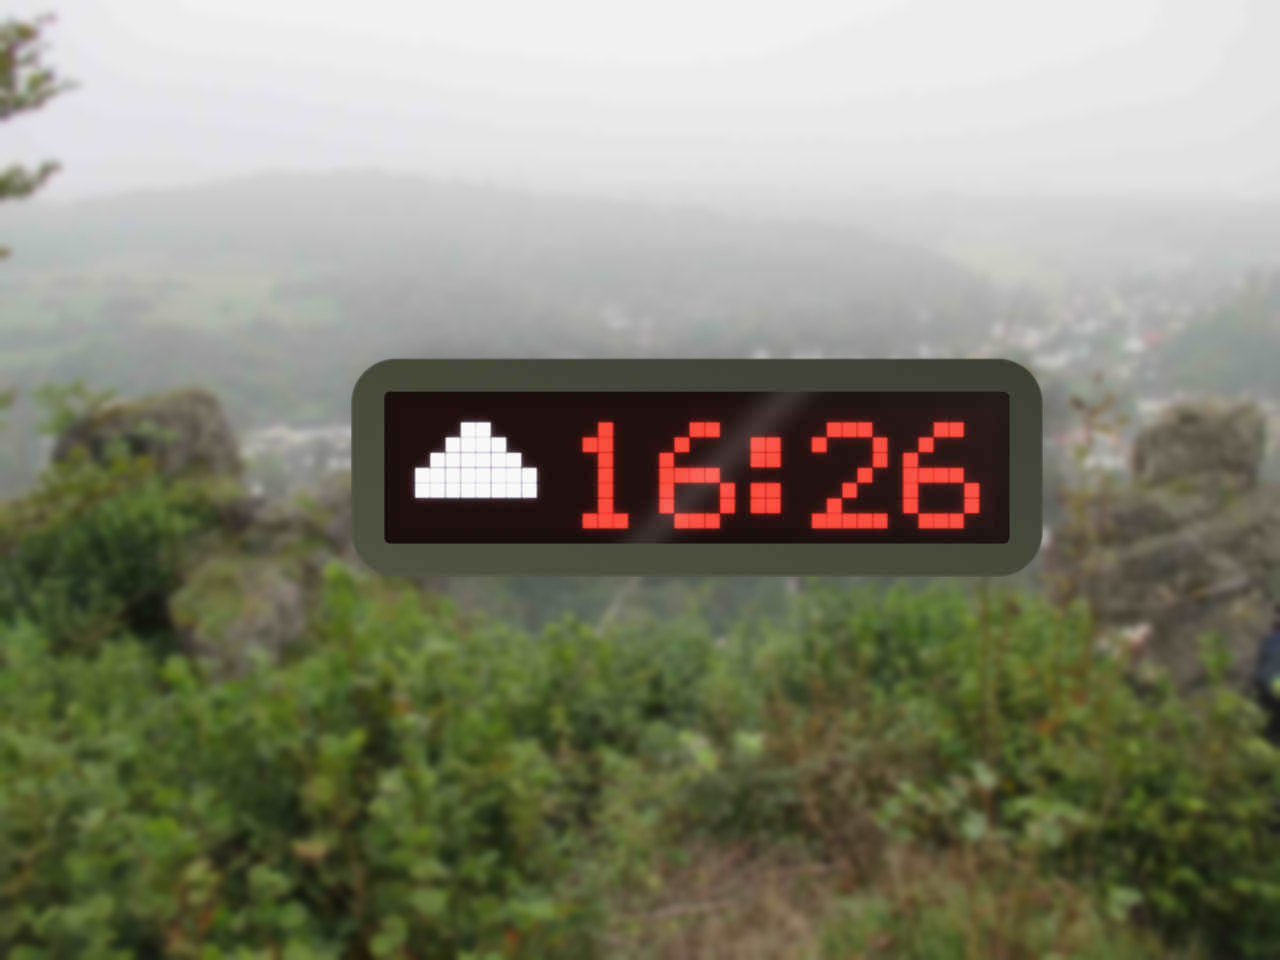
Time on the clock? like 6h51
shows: 16h26
